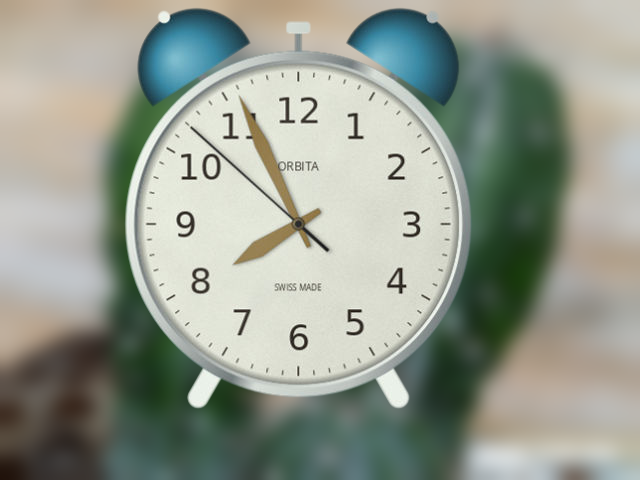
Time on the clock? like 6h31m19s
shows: 7h55m52s
